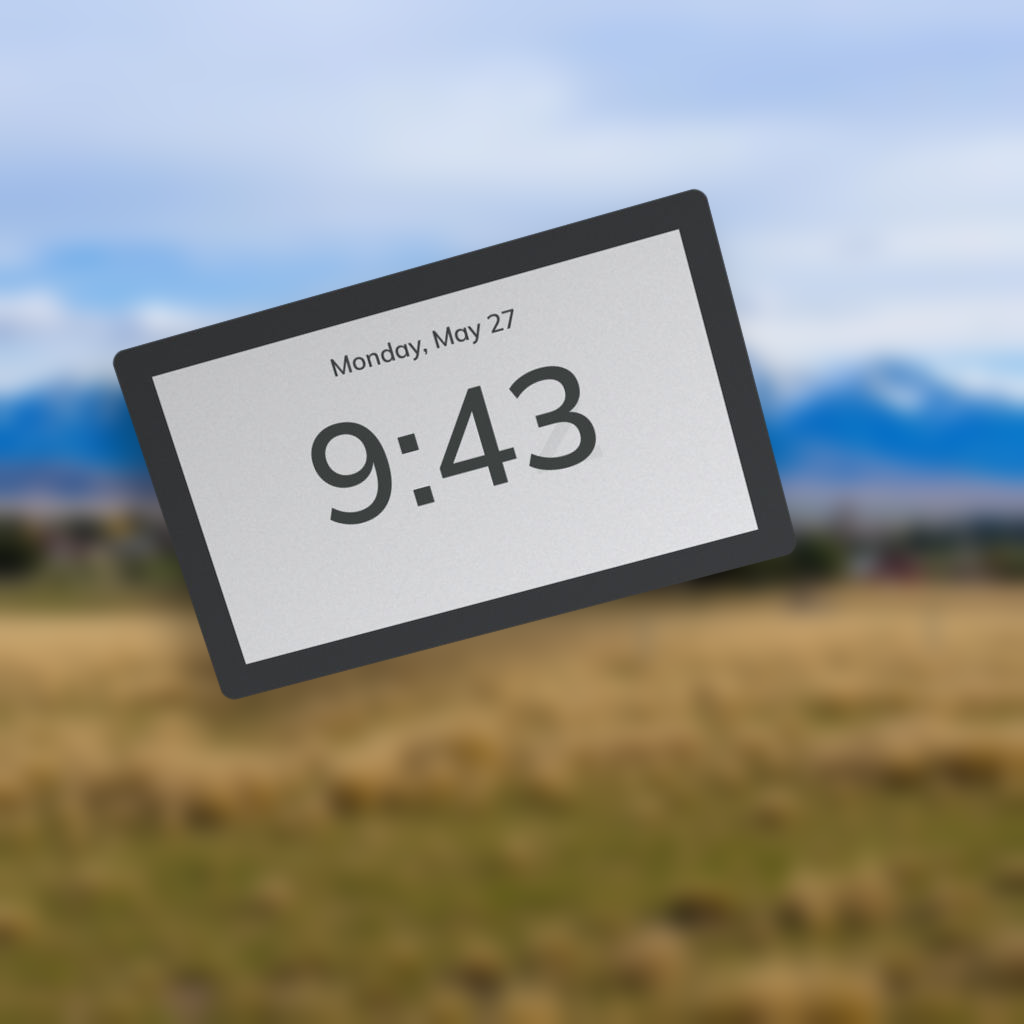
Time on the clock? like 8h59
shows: 9h43
